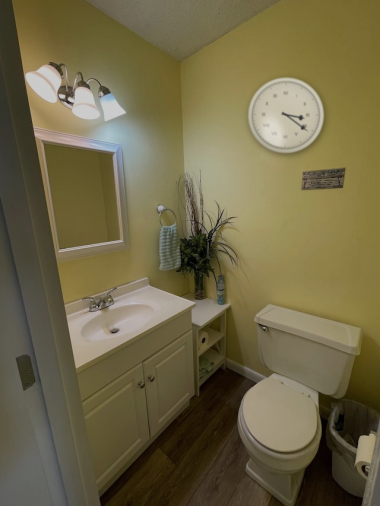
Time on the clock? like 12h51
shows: 3h21
